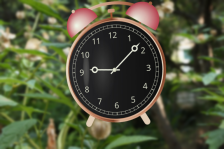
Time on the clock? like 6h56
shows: 9h08
